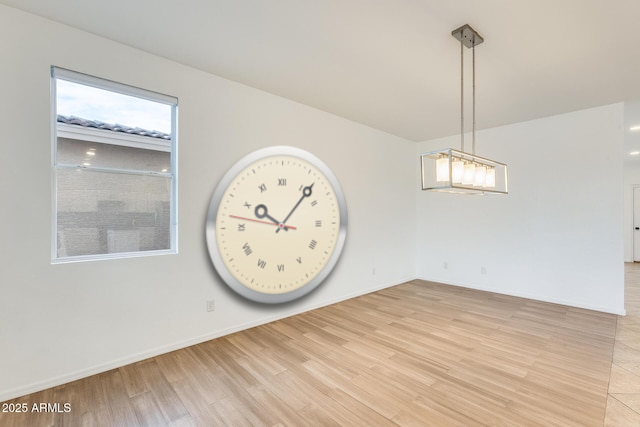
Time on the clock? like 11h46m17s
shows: 10h06m47s
